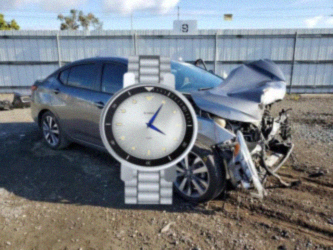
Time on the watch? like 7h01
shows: 4h05
